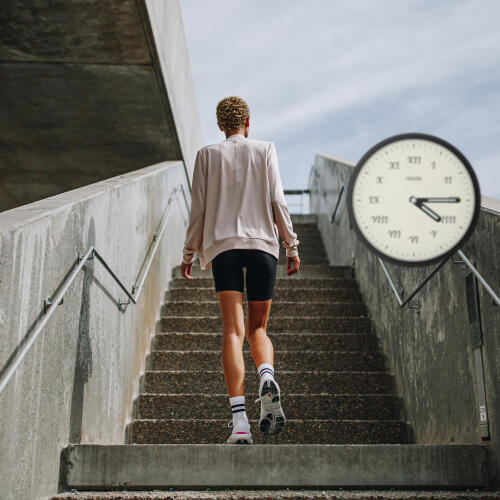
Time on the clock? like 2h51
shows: 4h15
